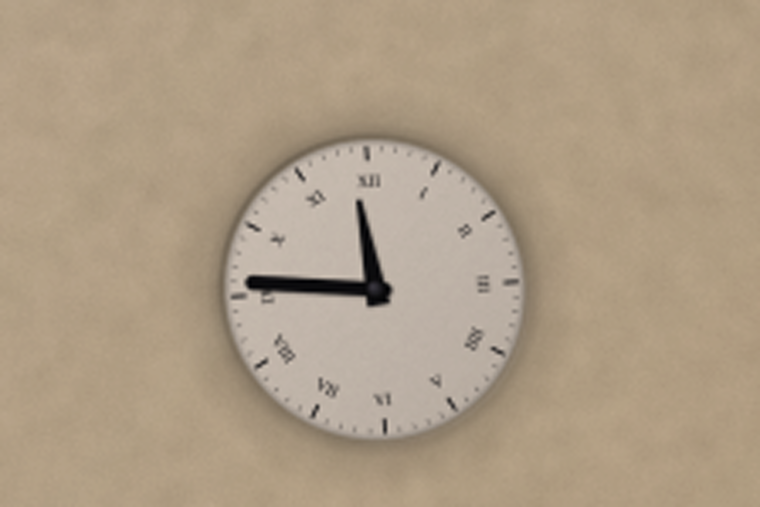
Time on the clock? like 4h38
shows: 11h46
